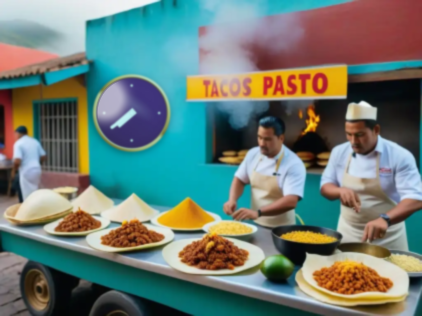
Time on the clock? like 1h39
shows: 7h39
